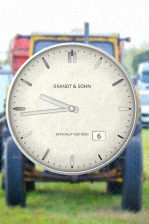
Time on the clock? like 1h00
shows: 9h44
